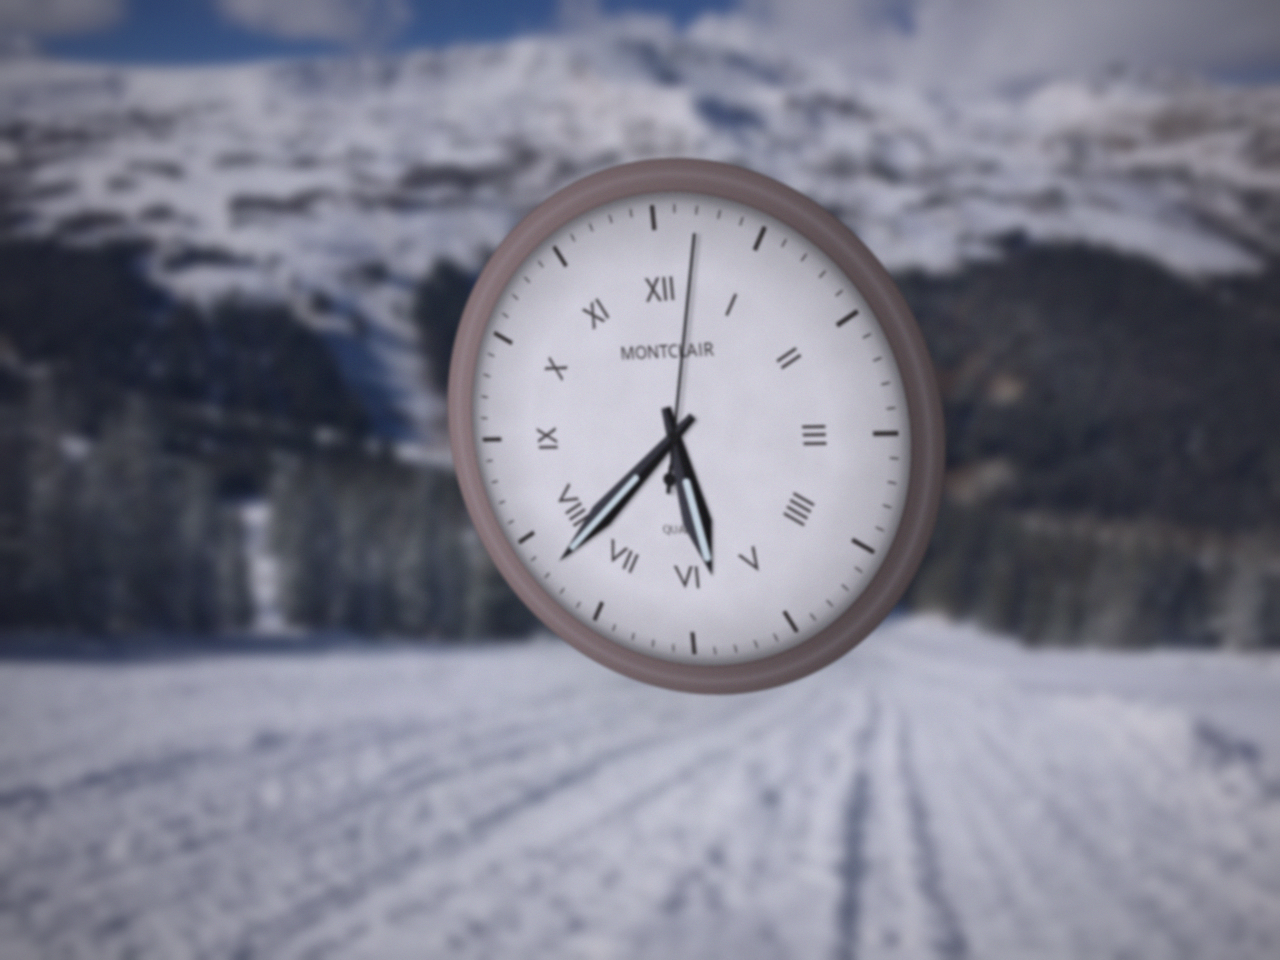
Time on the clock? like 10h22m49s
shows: 5h38m02s
